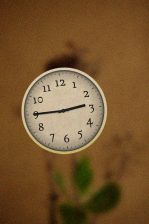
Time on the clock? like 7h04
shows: 2h45
